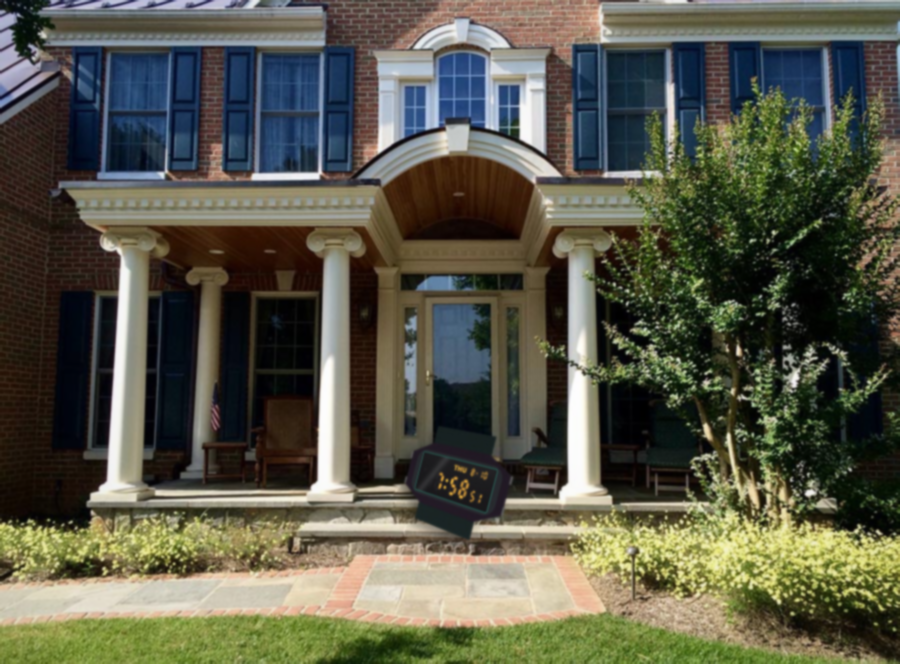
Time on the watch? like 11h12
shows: 7h58
